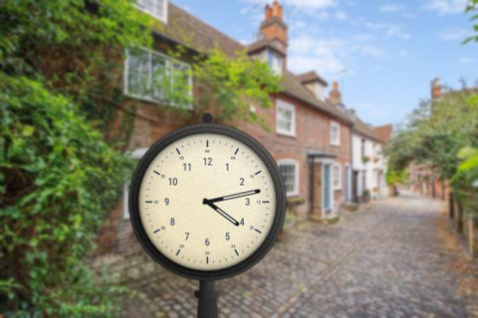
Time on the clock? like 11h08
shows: 4h13
